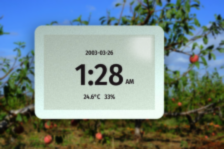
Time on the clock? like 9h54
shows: 1h28
